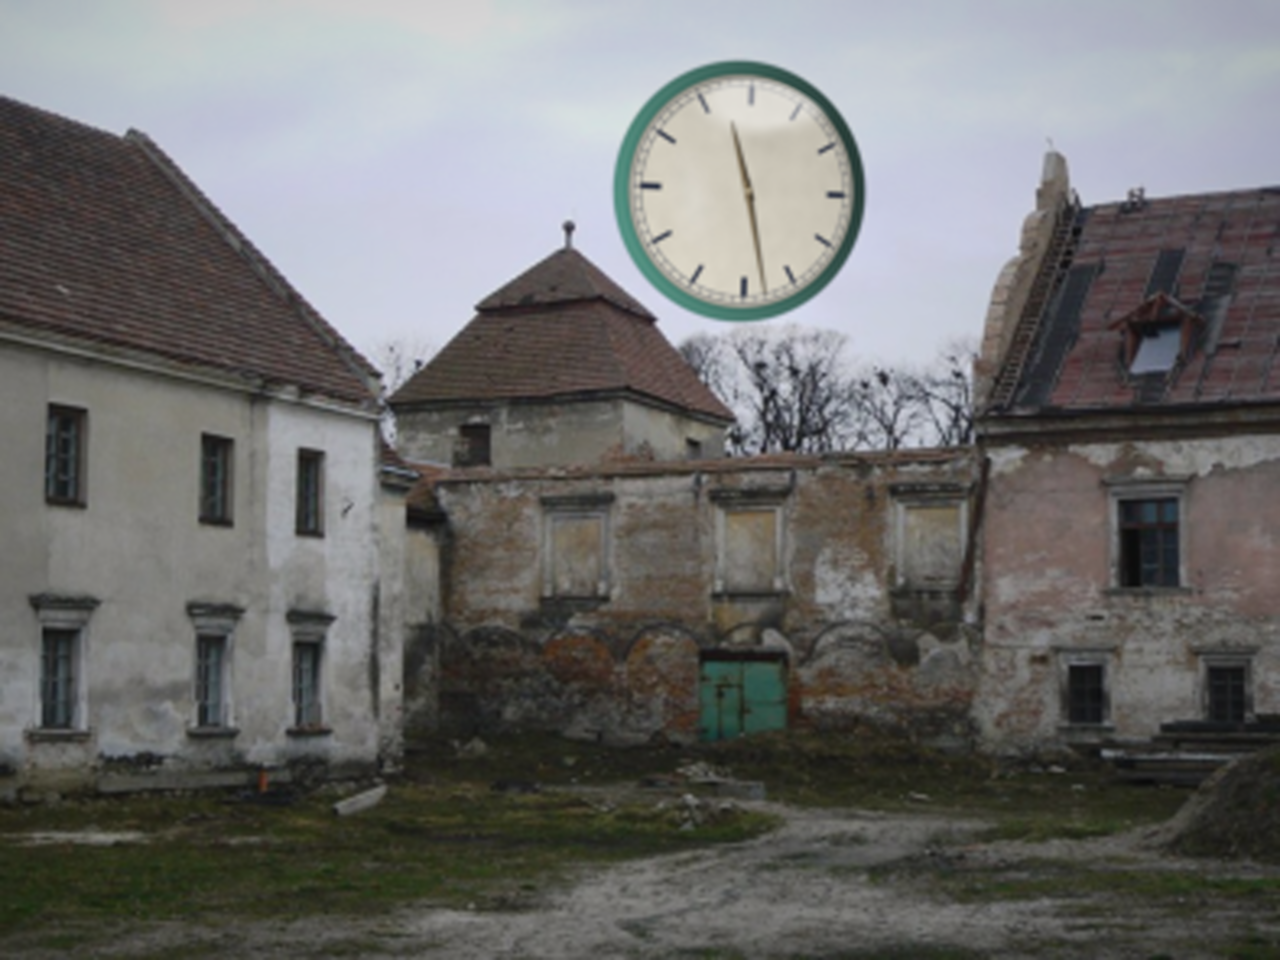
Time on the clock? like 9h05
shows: 11h28
